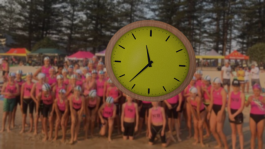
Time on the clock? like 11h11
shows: 11h37
